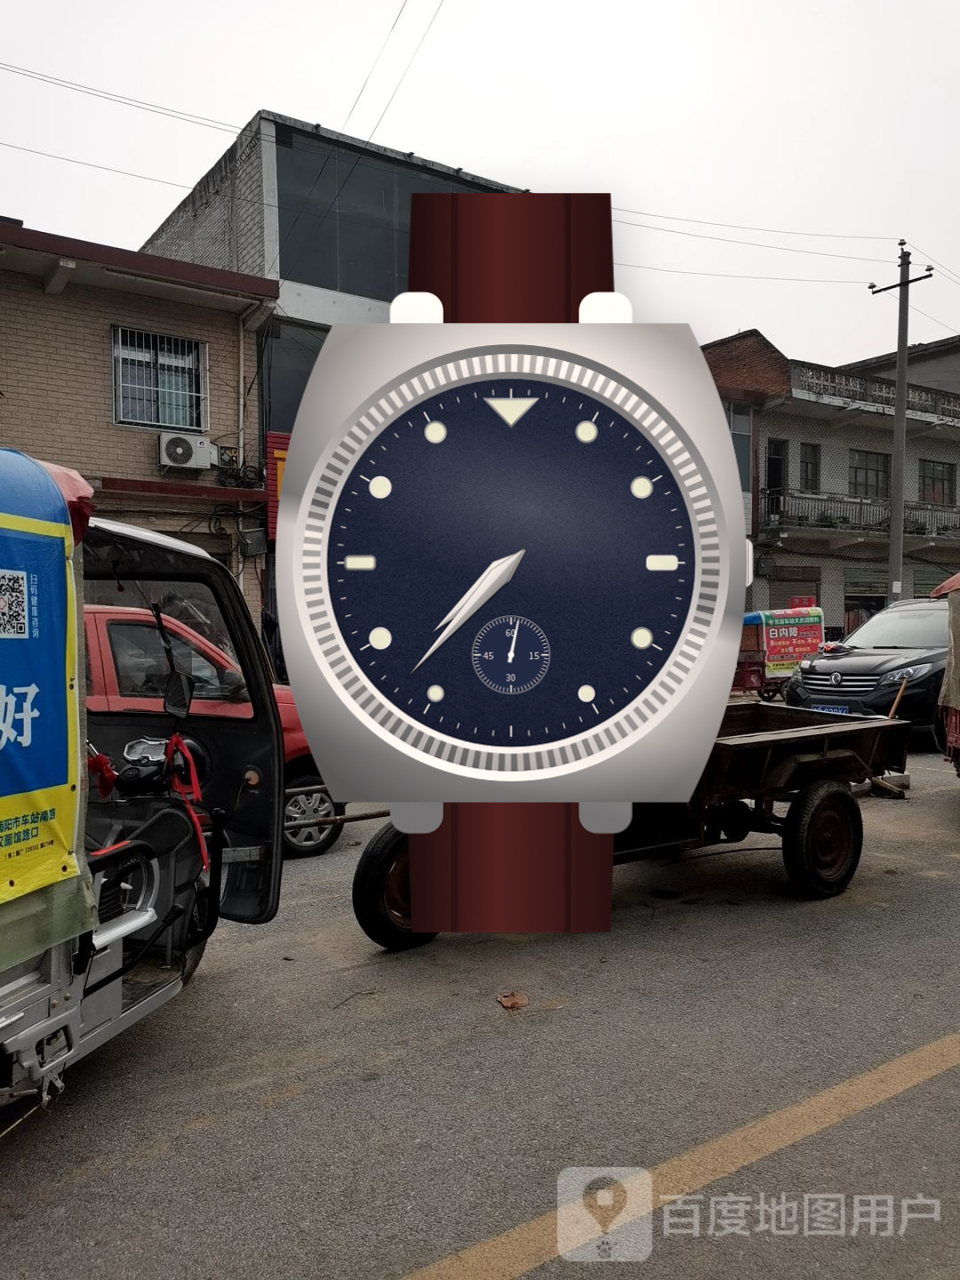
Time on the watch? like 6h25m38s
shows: 7h37m02s
